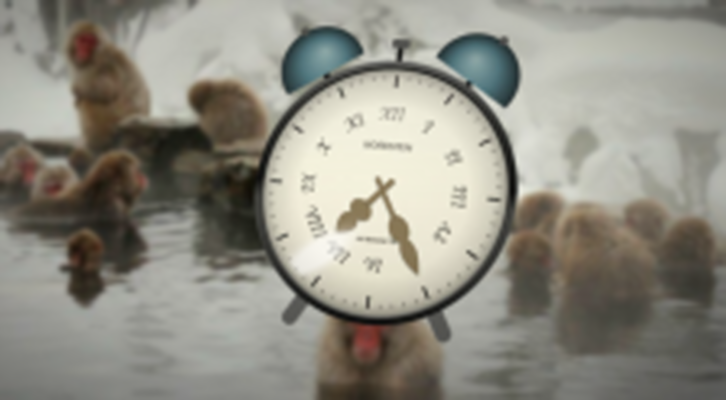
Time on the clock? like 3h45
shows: 7h25
